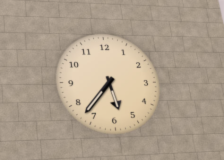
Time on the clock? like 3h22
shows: 5h37
